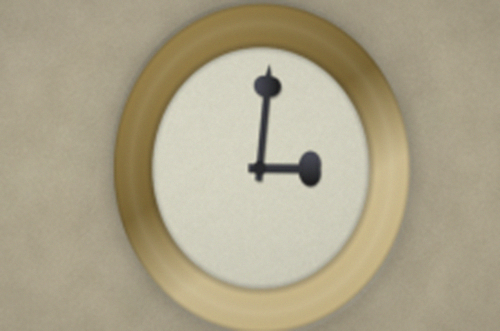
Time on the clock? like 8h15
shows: 3h01
